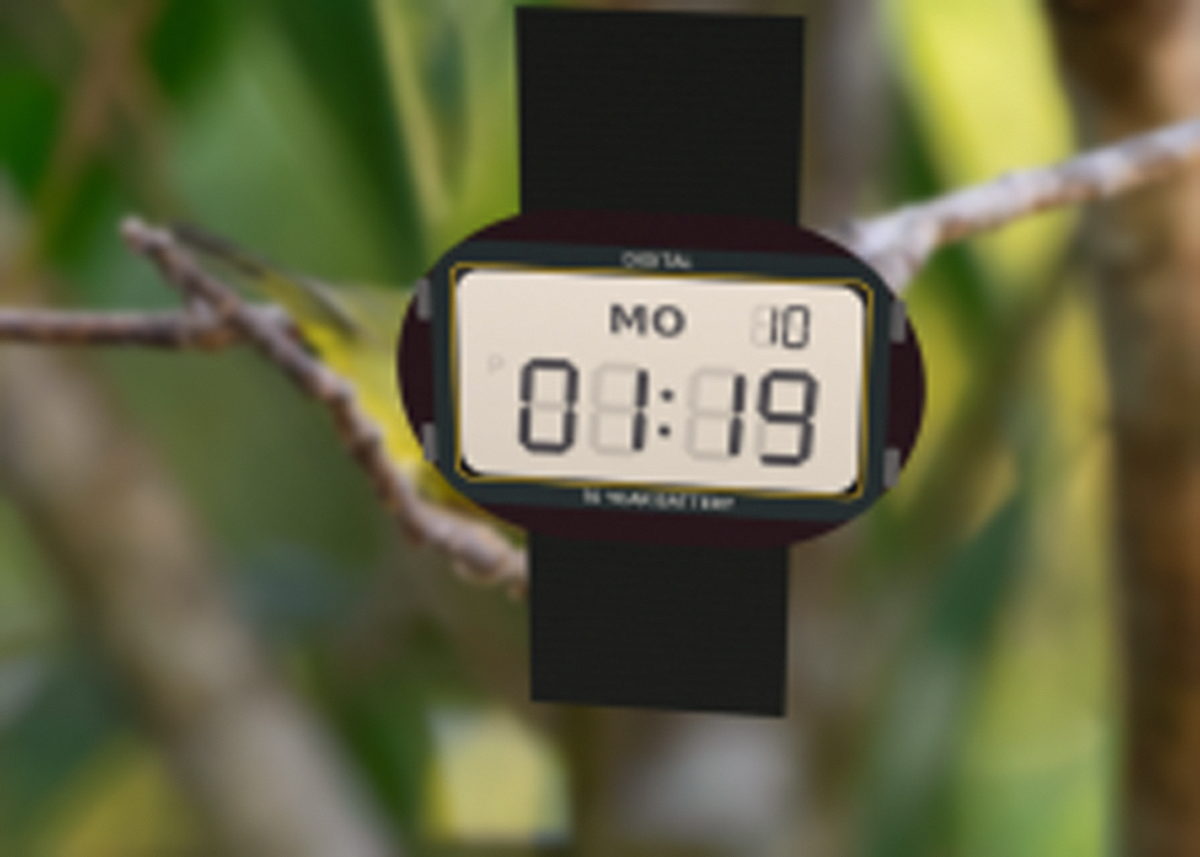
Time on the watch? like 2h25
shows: 1h19
